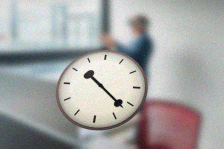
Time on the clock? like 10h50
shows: 10h22
